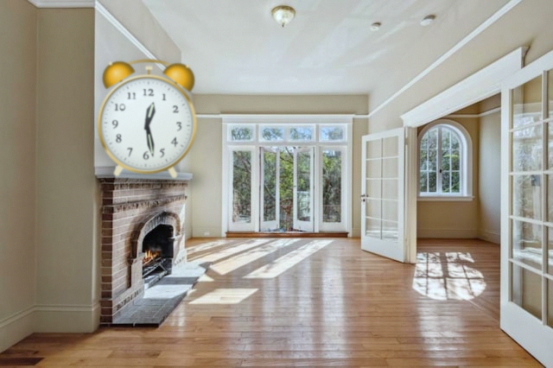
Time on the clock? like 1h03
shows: 12h28
